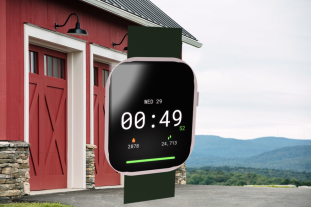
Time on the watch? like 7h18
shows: 0h49
